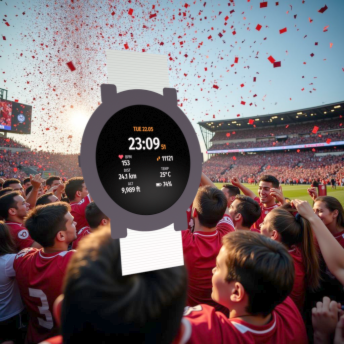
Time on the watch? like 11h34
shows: 23h09
